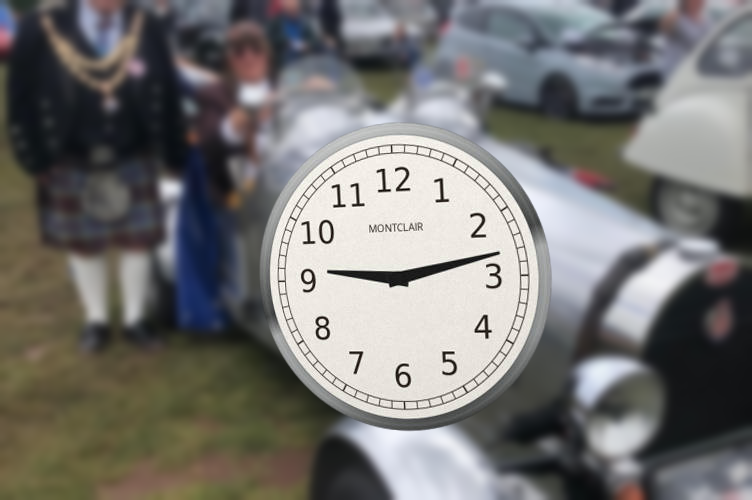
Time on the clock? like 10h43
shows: 9h13
